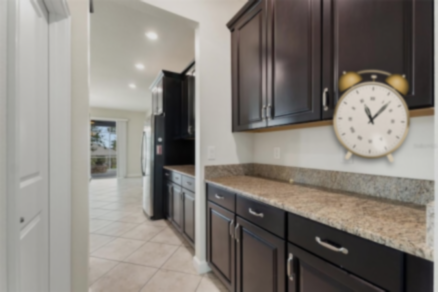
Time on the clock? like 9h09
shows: 11h07
